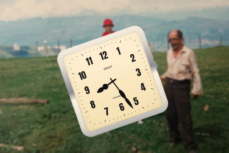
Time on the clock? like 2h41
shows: 8h27
